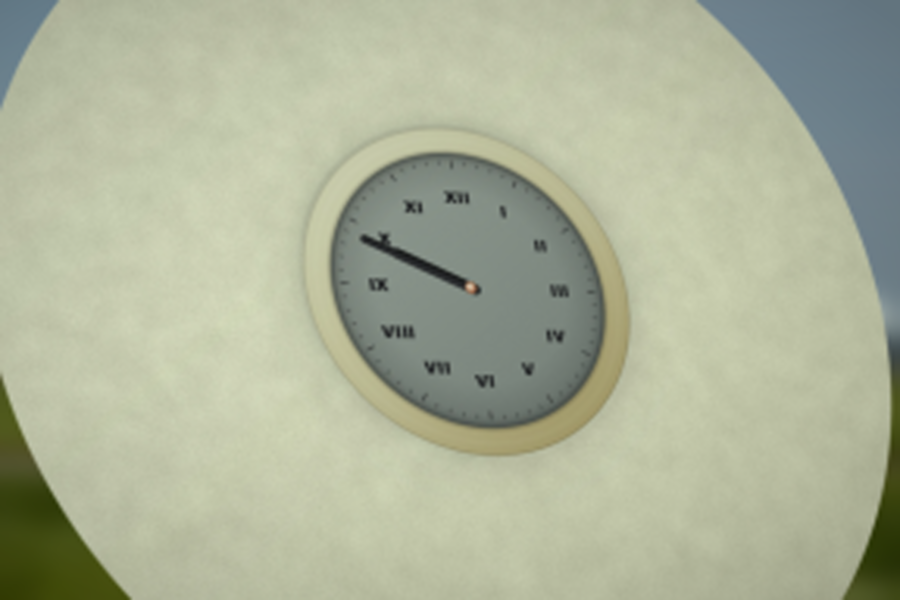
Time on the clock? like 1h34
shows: 9h49
